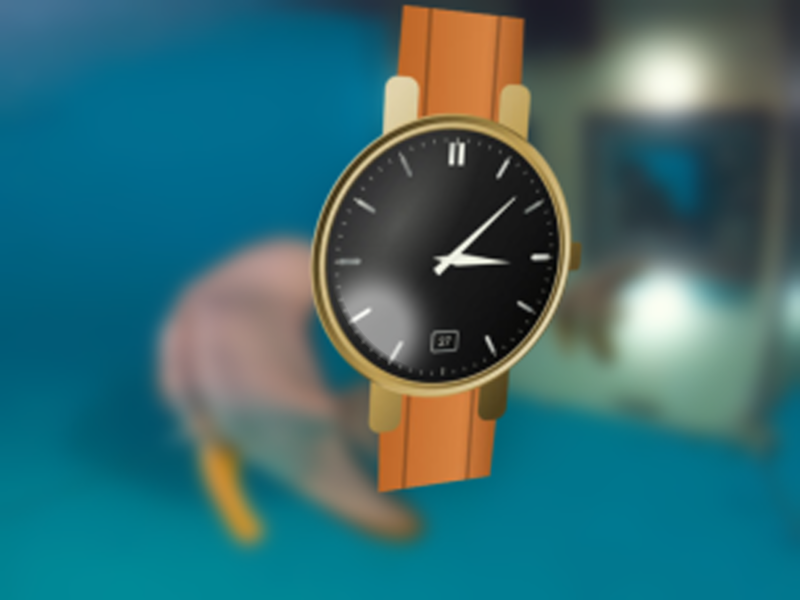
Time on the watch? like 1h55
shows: 3h08
